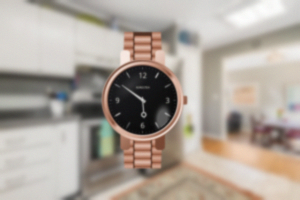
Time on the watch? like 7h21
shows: 5h51
